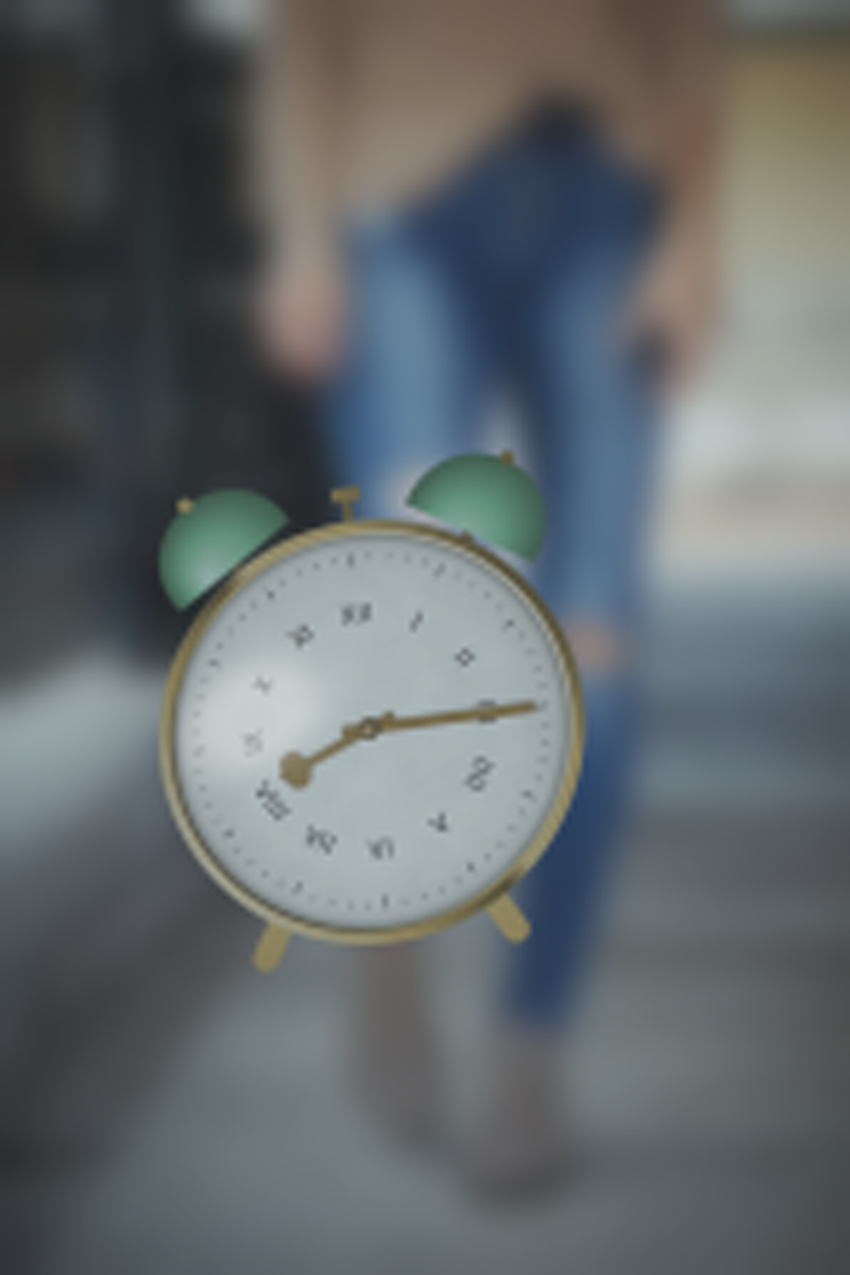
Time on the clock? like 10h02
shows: 8h15
